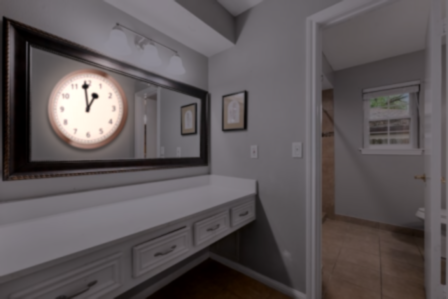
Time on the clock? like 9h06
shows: 12h59
